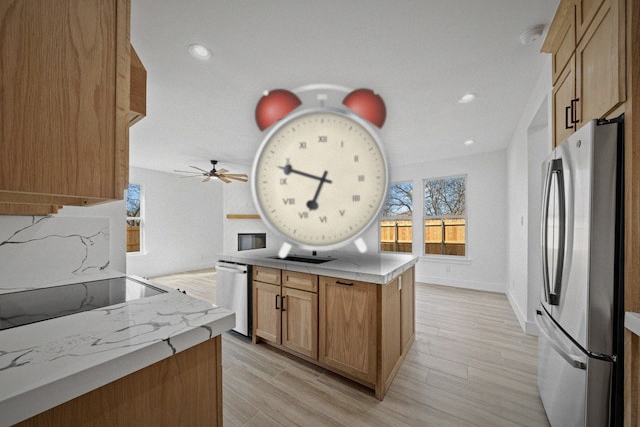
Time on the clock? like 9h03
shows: 6h48
